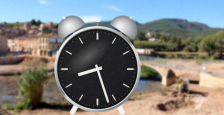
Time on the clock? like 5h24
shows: 8h27
